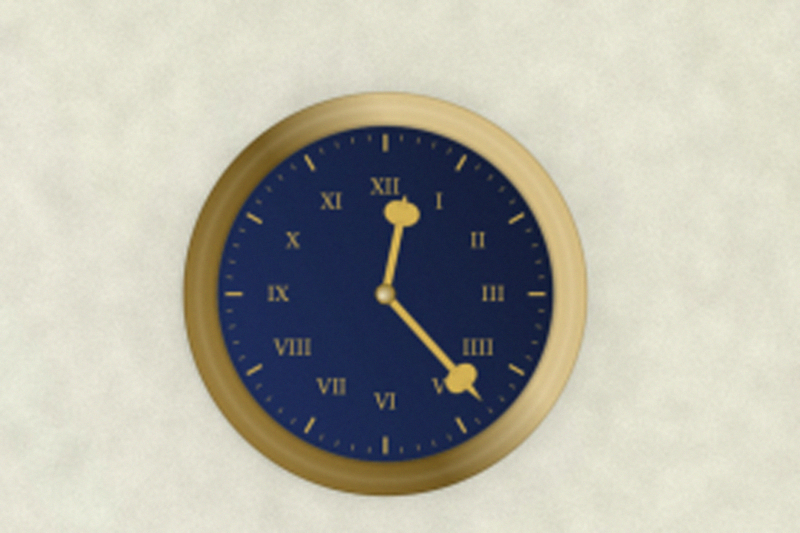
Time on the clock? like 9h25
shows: 12h23
